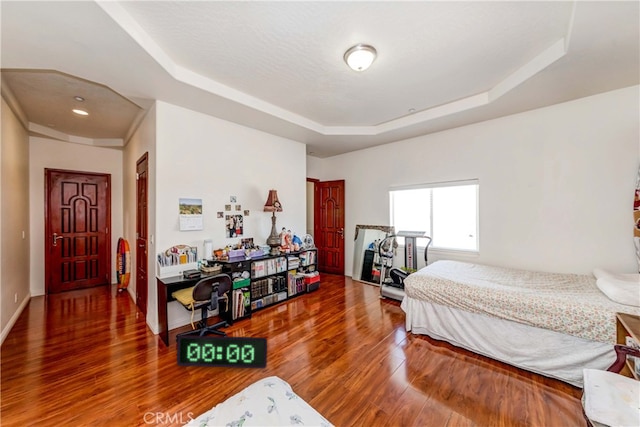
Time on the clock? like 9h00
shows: 0h00
